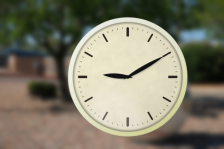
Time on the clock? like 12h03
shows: 9h10
